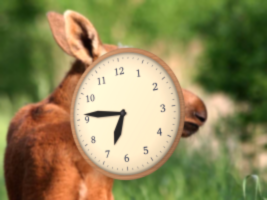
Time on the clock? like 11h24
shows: 6h46
